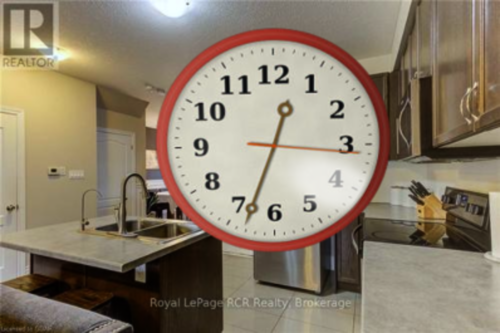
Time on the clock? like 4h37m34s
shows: 12h33m16s
